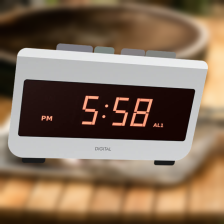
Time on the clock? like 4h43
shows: 5h58
